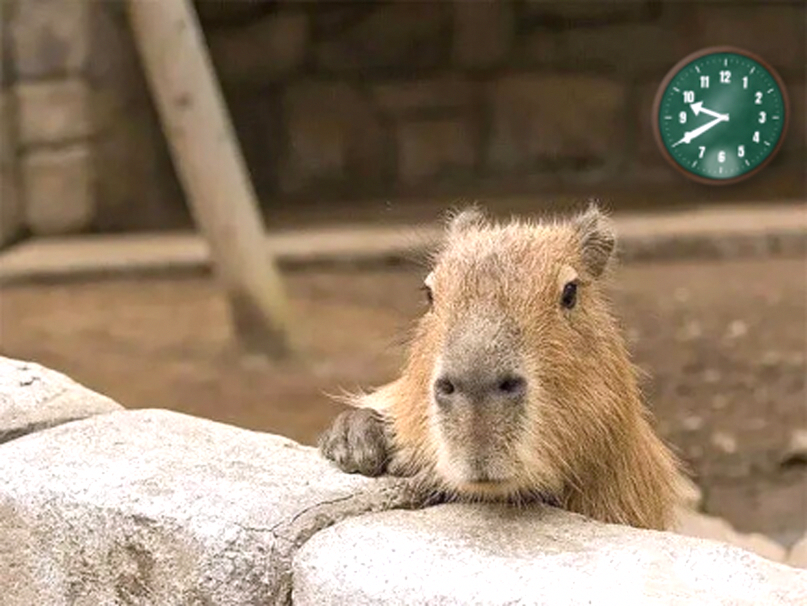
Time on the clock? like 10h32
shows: 9h40
